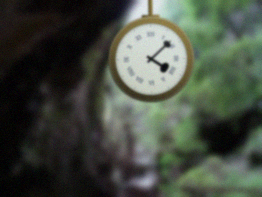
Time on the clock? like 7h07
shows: 4h08
